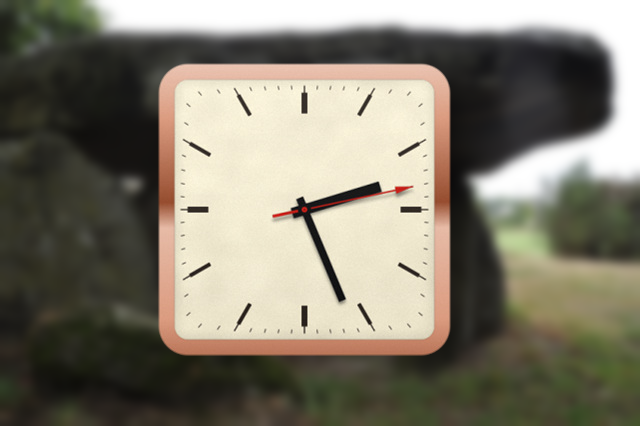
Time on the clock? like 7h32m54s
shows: 2h26m13s
